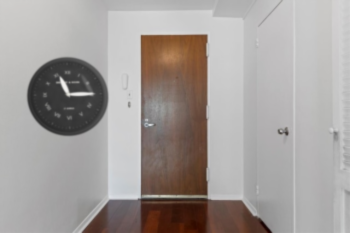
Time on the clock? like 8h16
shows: 11h15
